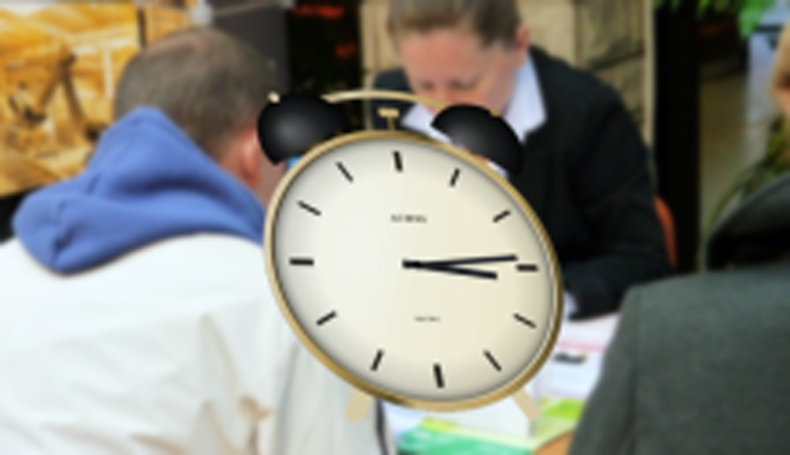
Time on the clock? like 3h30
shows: 3h14
